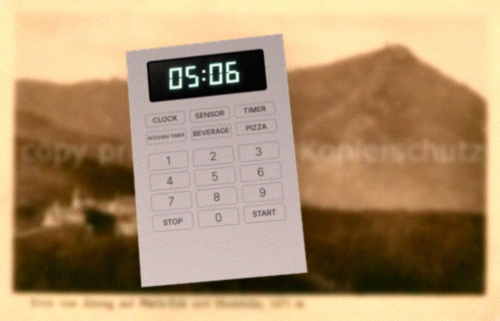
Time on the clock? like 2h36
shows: 5h06
